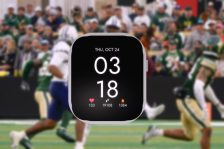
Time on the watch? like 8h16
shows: 3h18
